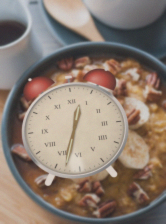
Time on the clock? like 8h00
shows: 12h33
